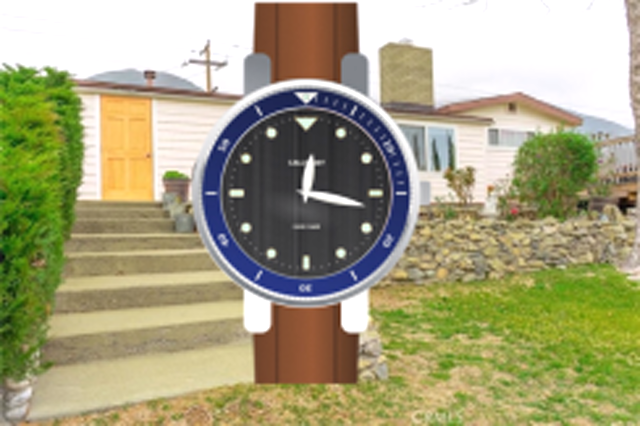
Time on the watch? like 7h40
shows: 12h17
